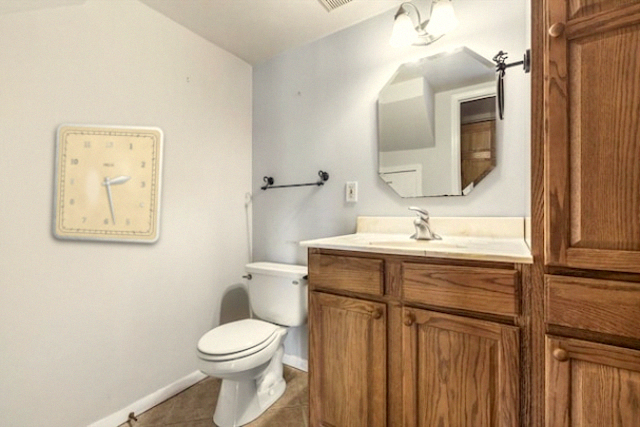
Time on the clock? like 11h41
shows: 2h28
